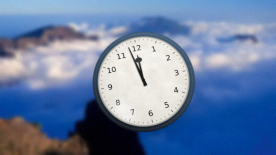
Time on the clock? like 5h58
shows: 11h58
